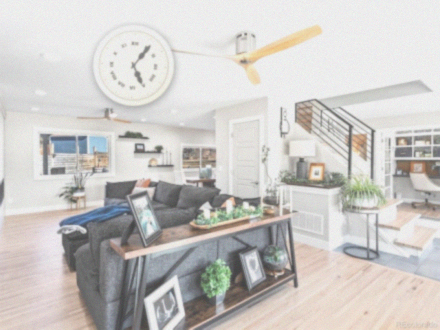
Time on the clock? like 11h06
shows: 5h06
